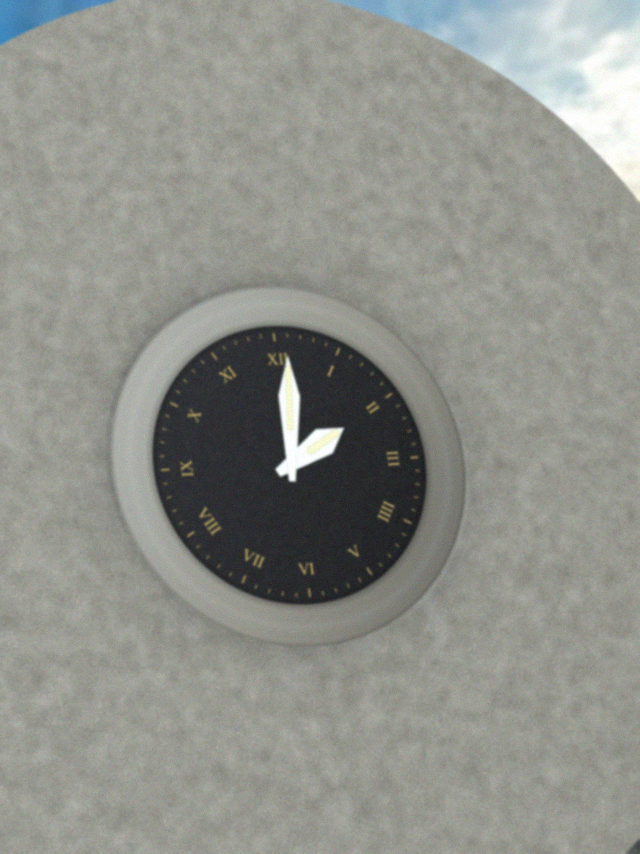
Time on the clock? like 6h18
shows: 2h01
